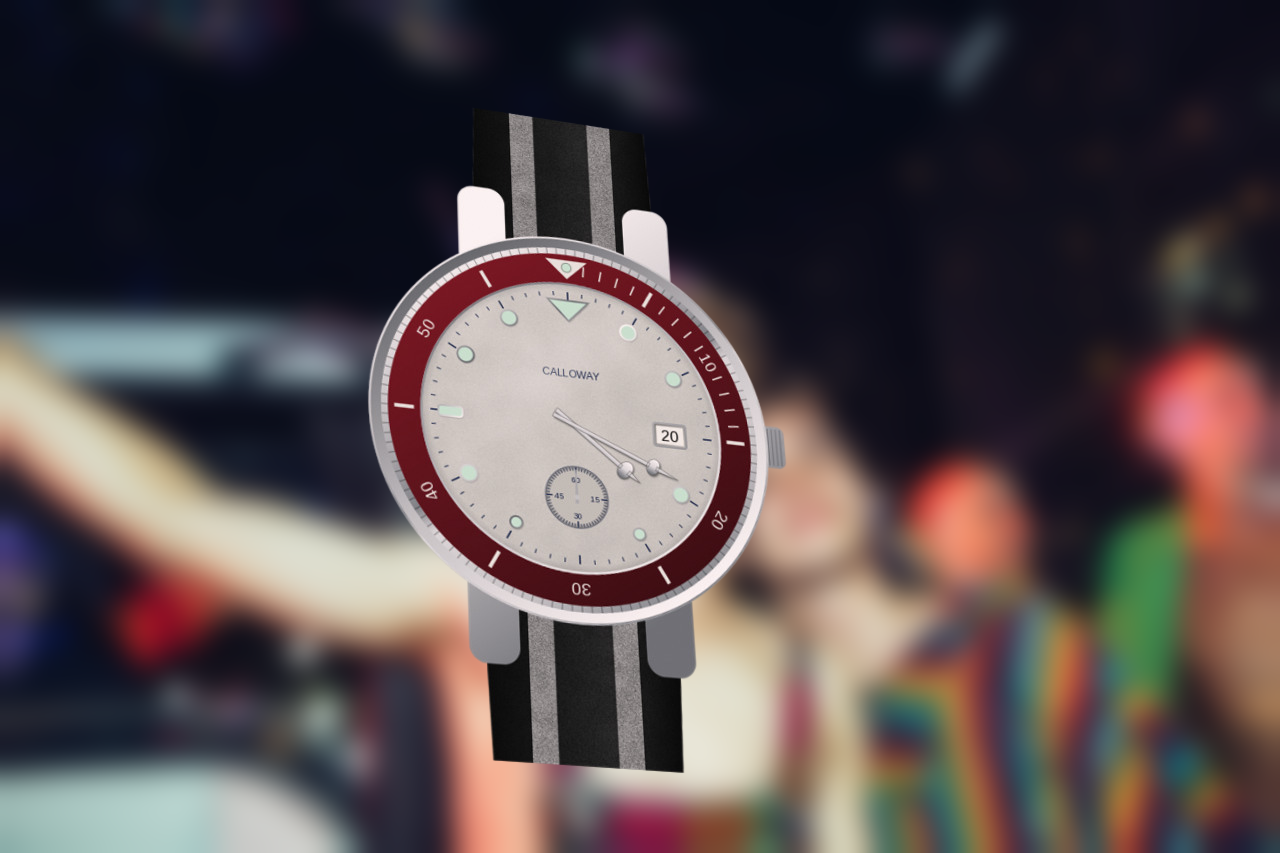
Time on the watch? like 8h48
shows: 4h19
